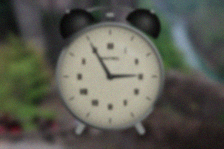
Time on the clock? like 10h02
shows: 2h55
